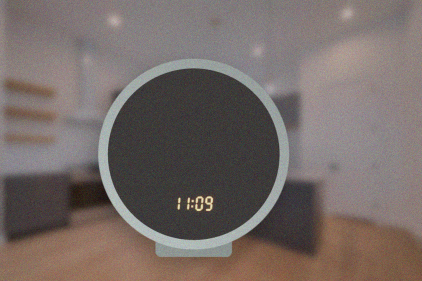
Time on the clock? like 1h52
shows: 11h09
